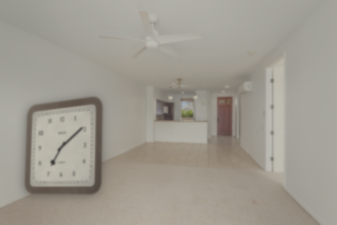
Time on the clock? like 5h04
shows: 7h09
